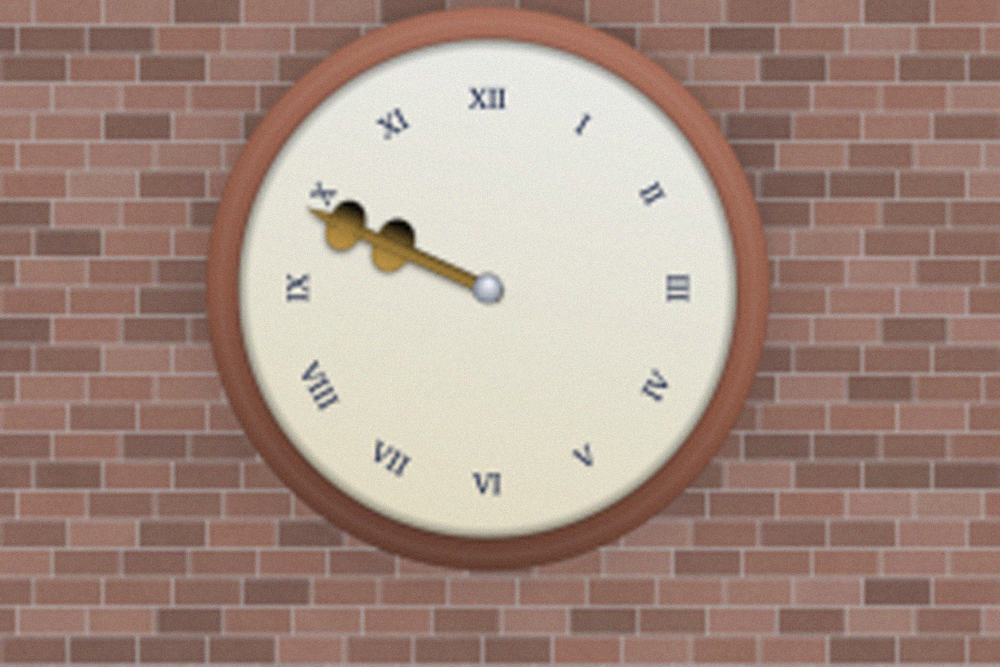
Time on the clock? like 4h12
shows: 9h49
